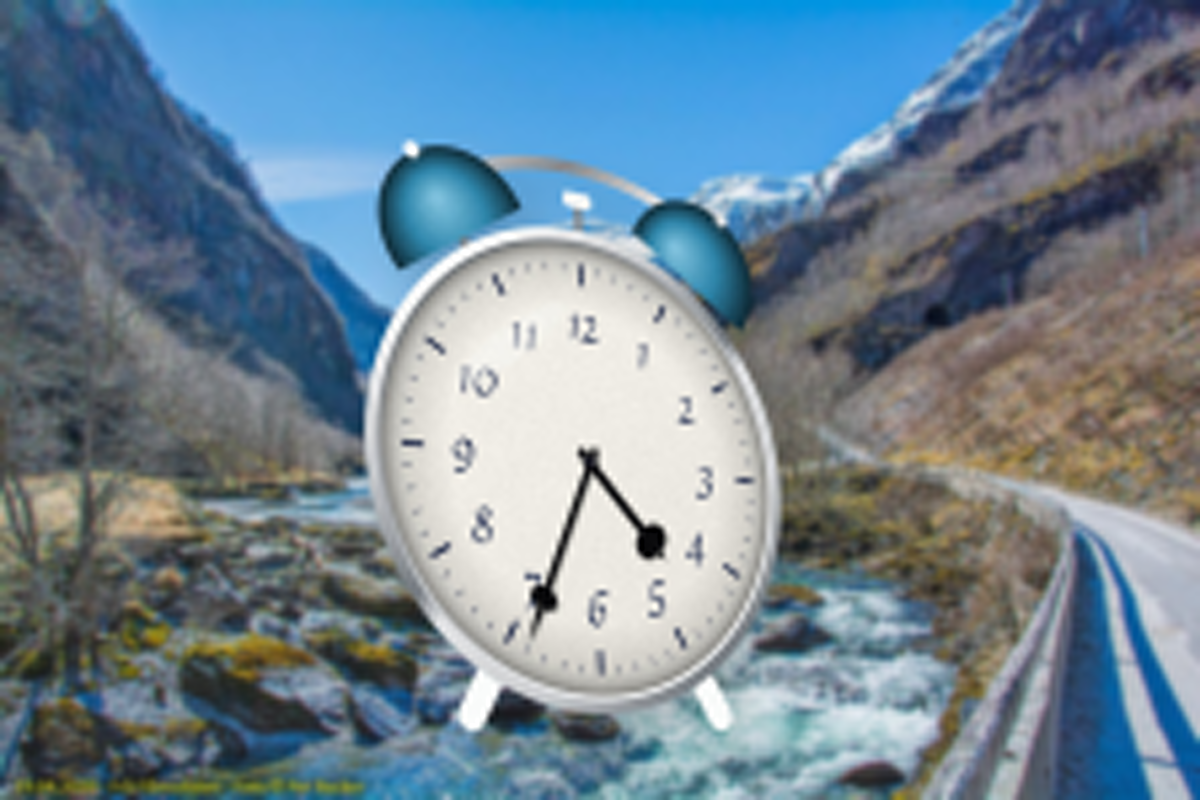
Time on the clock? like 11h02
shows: 4h34
